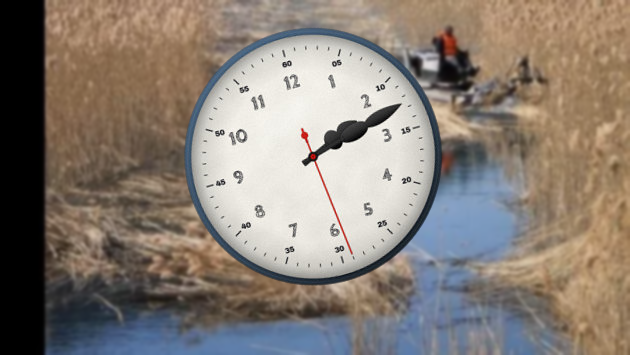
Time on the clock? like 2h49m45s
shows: 2h12m29s
